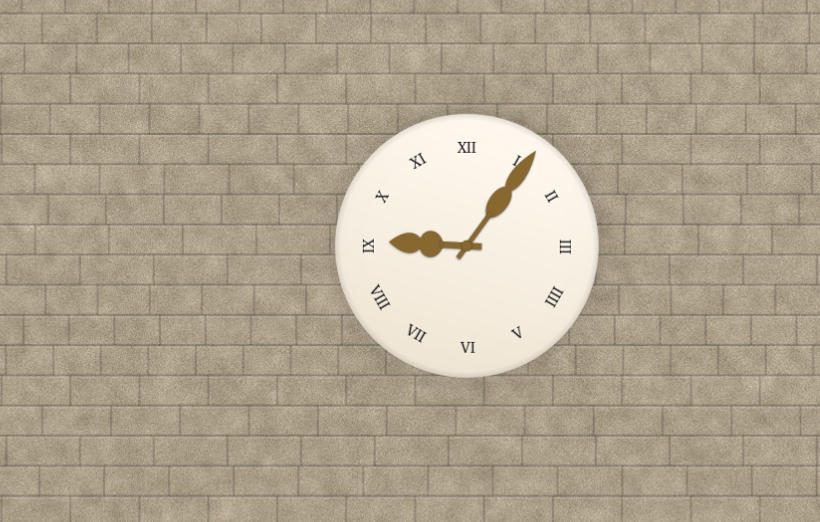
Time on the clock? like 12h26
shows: 9h06
